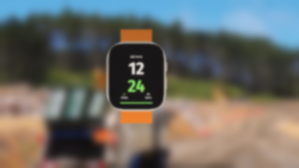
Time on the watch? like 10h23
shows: 12h24
